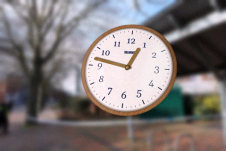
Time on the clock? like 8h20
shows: 12h47
